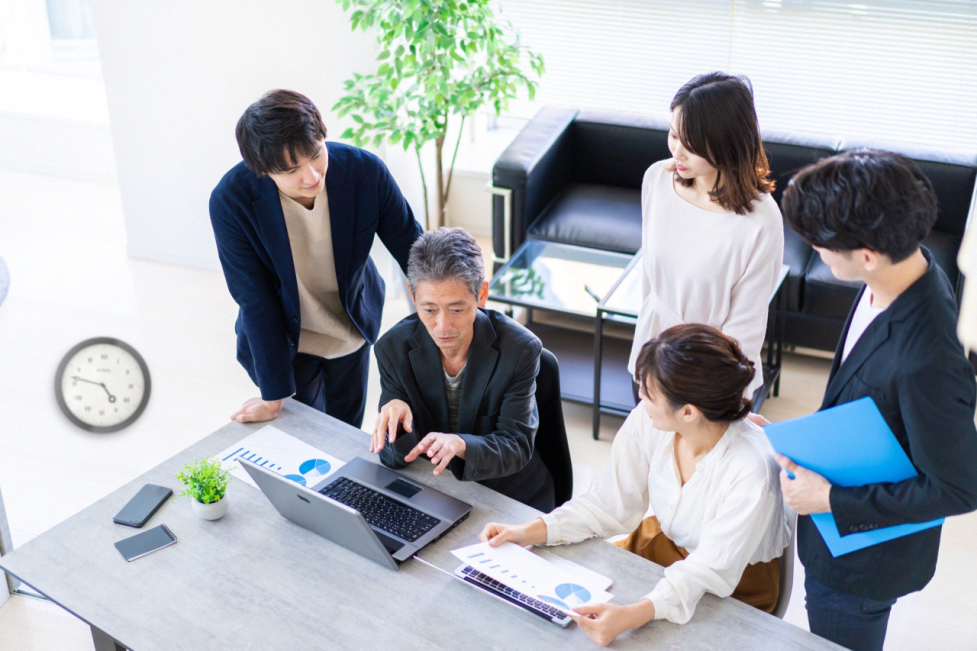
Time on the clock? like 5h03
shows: 4h47
